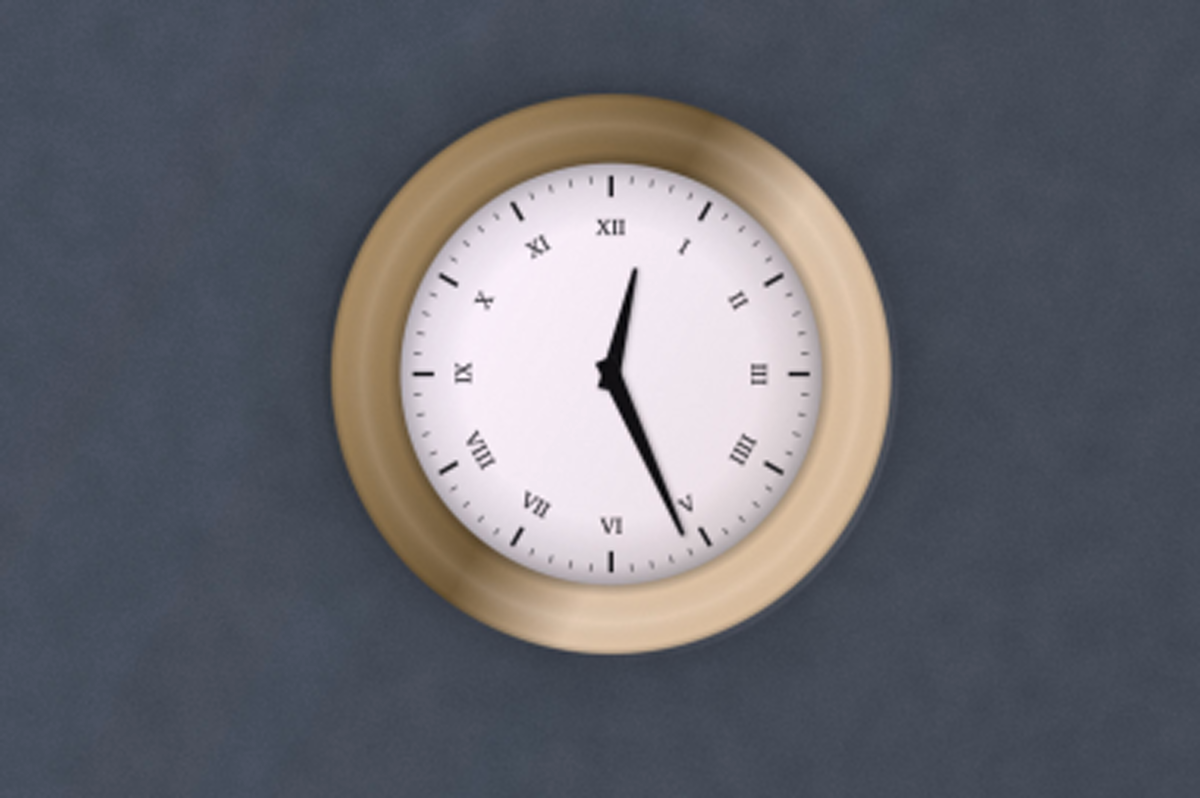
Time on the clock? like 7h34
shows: 12h26
